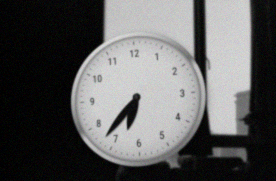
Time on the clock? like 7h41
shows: 6h37
